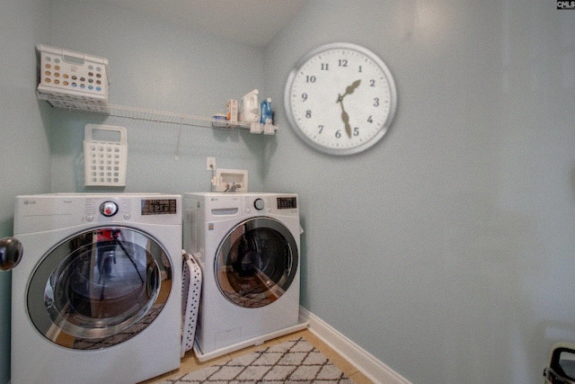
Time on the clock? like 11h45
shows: 1h27
